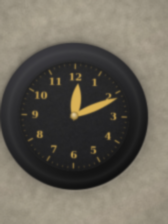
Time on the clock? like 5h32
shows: 12h11
